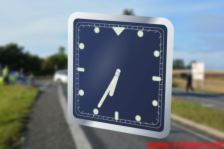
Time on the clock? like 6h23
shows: 6h35
